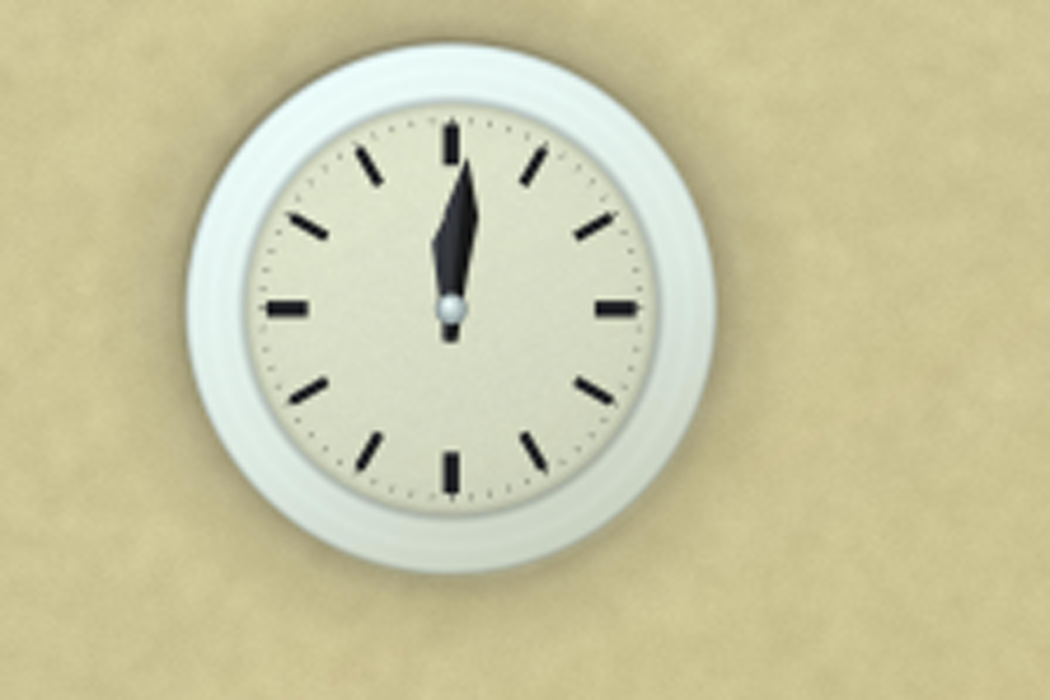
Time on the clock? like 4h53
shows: 12h01
